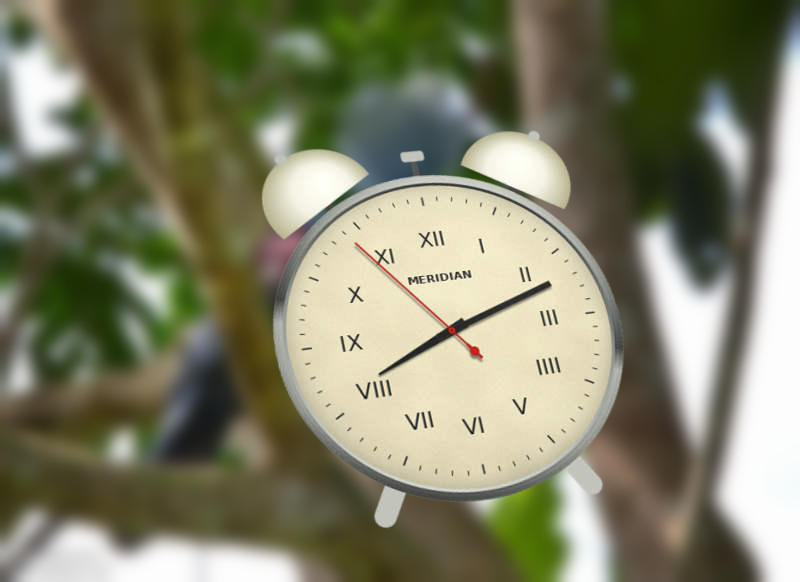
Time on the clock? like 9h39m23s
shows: 8h11m54s
